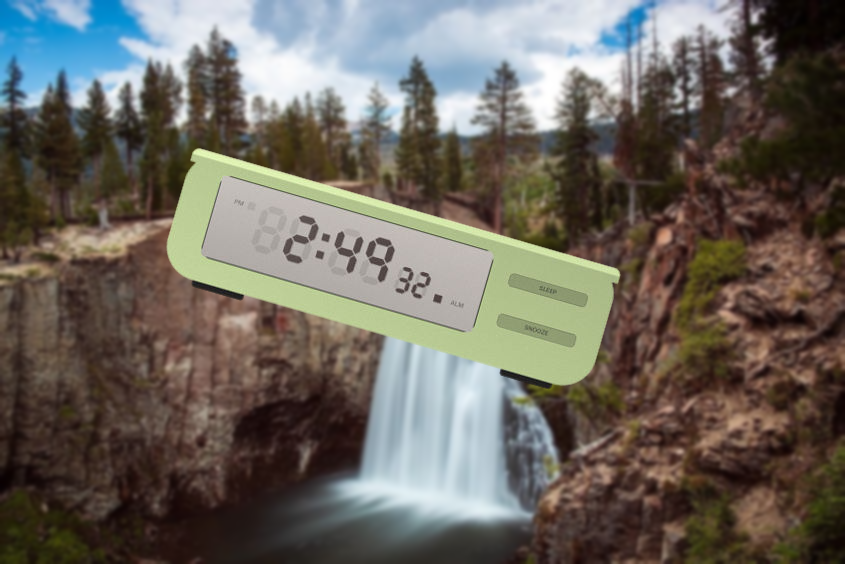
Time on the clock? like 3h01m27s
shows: 2h49m32s
